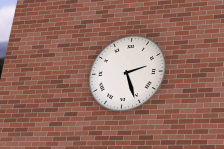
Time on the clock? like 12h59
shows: 2h26
